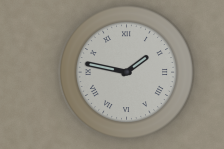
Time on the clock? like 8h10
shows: 1h47
